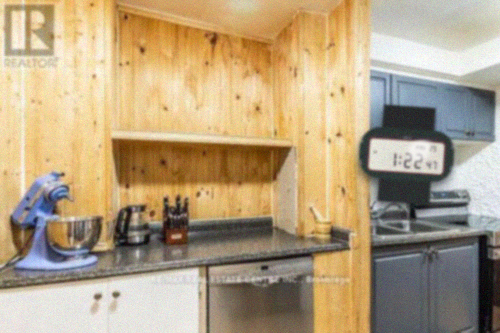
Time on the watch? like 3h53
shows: 1h22
